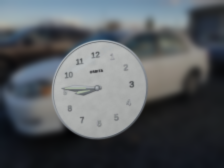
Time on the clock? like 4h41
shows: 8h46
